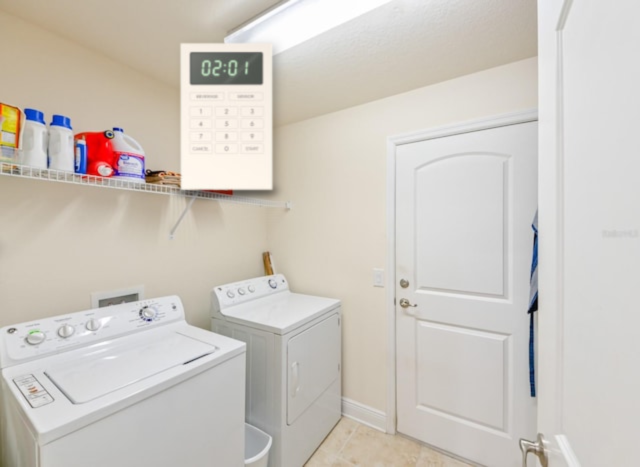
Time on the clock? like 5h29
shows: 2h01
